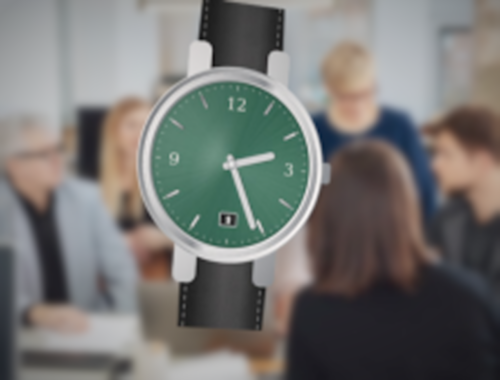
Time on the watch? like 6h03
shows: 2h26
